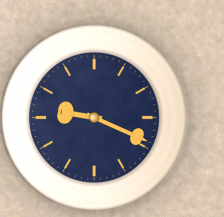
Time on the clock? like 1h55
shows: 9h19
